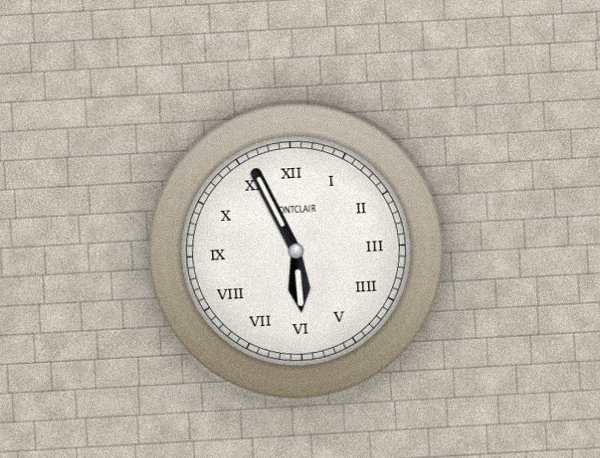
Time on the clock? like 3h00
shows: 5h56
